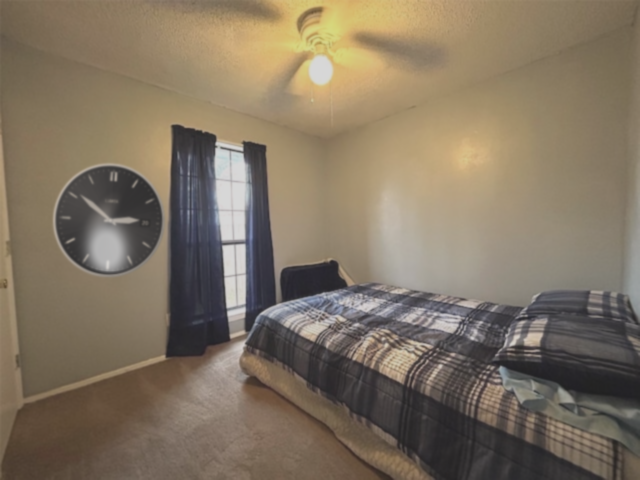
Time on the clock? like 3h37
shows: 2h51
